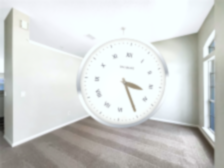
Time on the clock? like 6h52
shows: 3h25
